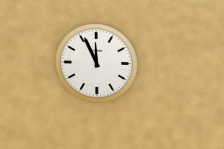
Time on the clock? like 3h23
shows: 11h56
